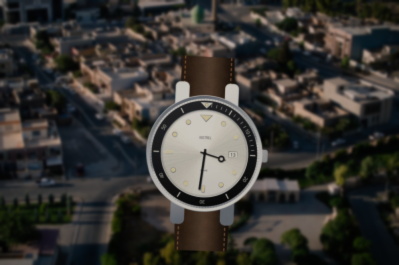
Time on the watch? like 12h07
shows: 3h31
